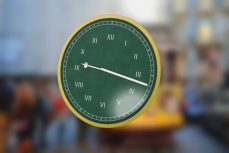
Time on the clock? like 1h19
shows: 9h17
